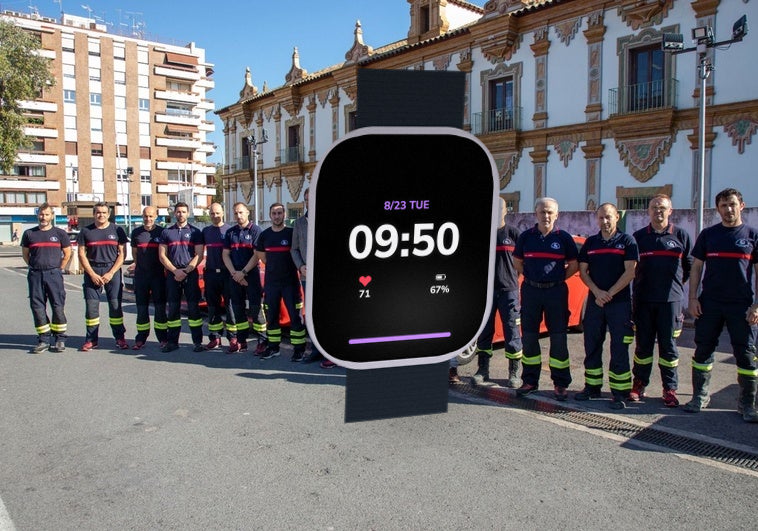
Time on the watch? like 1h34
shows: 9h50
